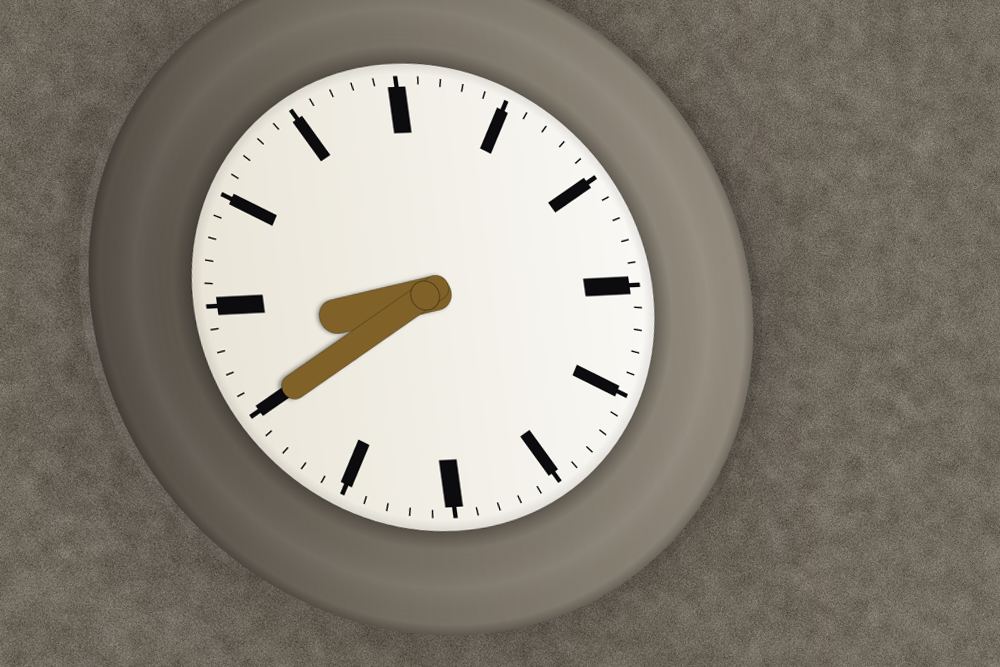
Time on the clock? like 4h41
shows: 8h40
